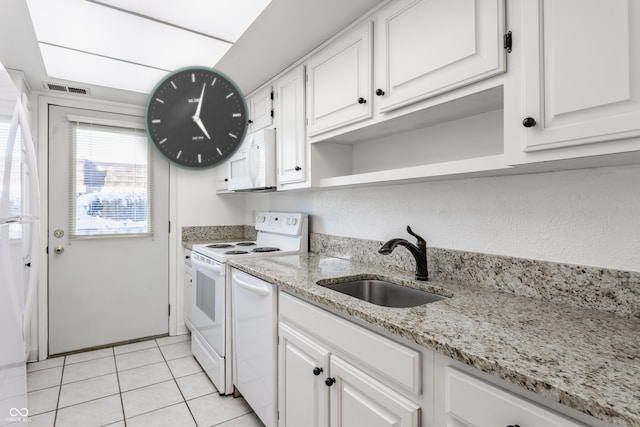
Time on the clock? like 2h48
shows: 5h03
